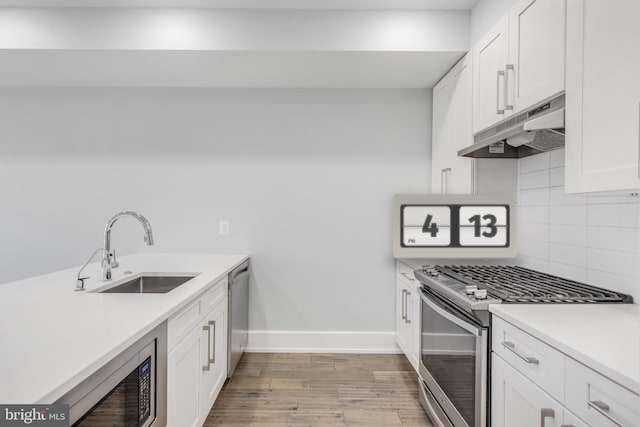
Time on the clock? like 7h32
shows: 4h13
